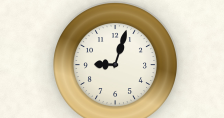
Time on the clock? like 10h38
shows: 9h03
